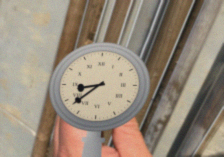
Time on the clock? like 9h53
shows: 8h38
